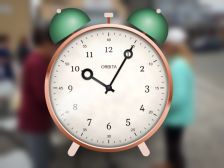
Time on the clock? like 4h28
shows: 10h05
